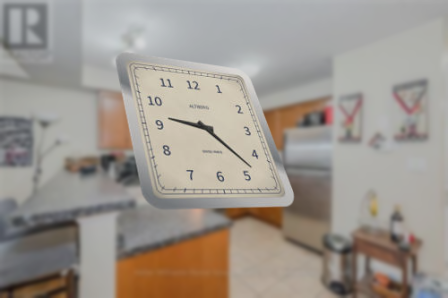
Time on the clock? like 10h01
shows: 9h23
